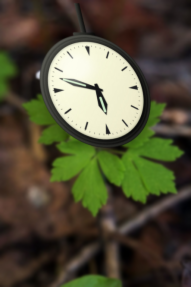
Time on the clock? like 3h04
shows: 5h48
